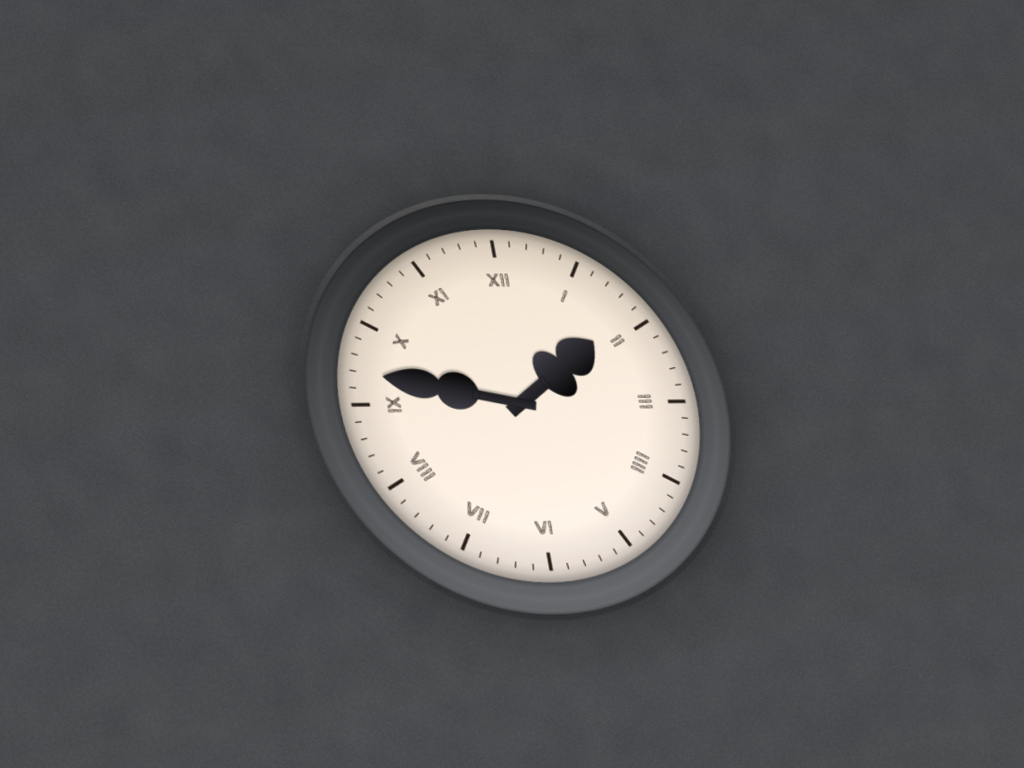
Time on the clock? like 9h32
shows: 1h47
